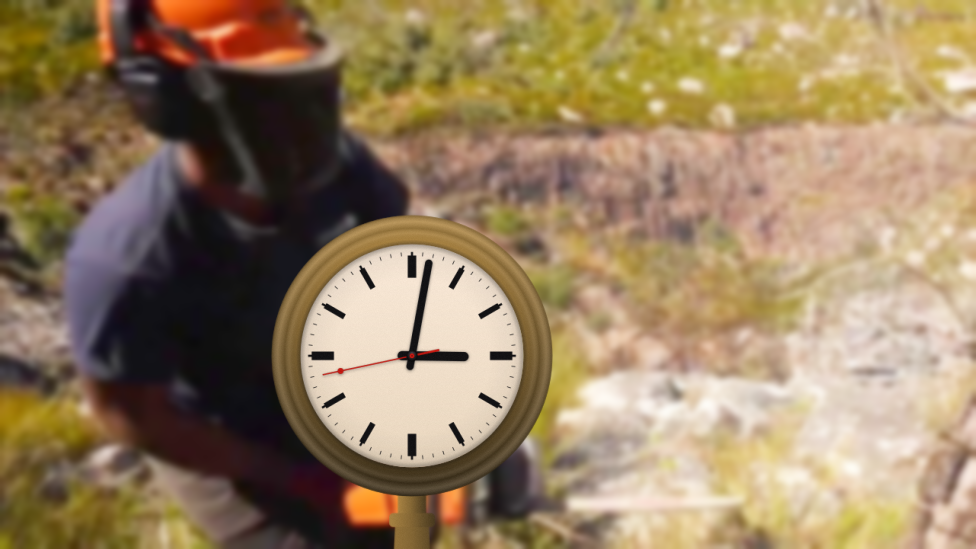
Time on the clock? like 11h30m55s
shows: 3h01m43s
